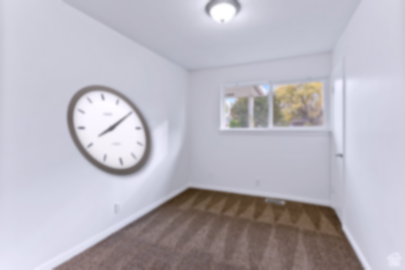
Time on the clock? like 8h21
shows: 8h10
